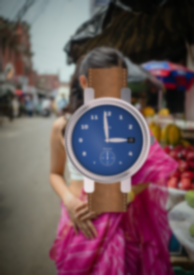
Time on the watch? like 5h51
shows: 2h59
